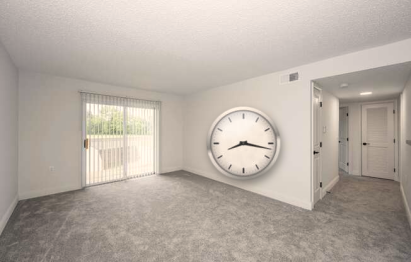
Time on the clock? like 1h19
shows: 8h17
